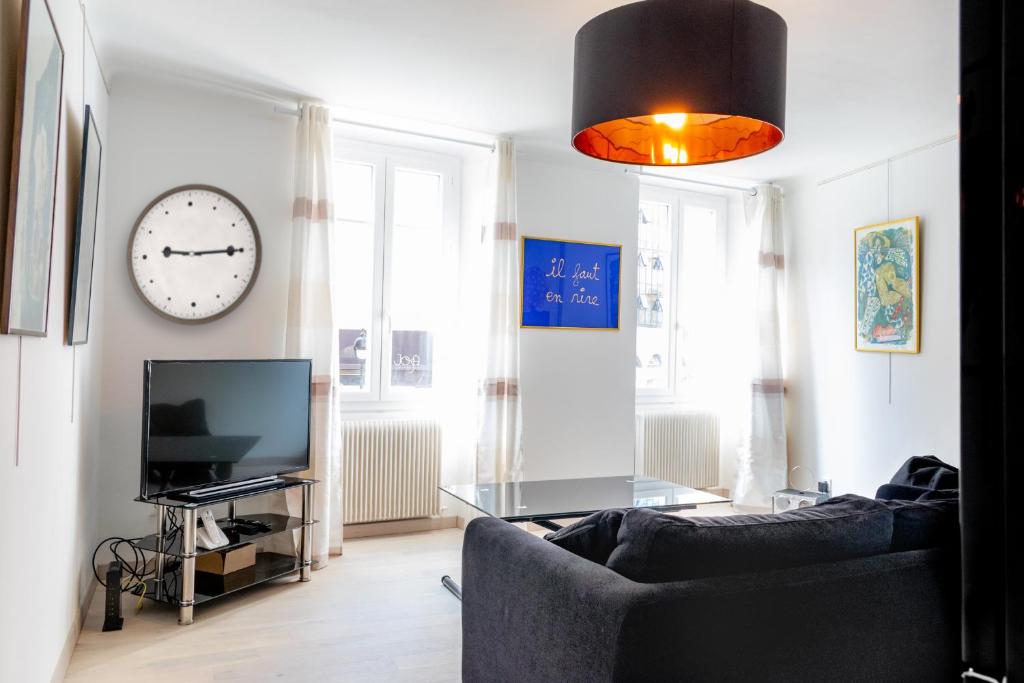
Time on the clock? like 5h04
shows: 9h15
